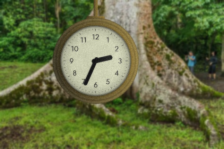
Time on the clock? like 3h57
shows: 2h34
